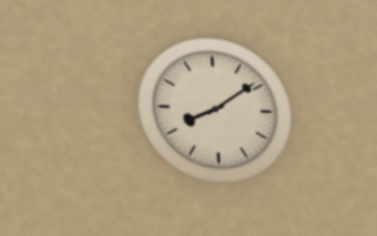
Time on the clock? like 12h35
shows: 8h09
